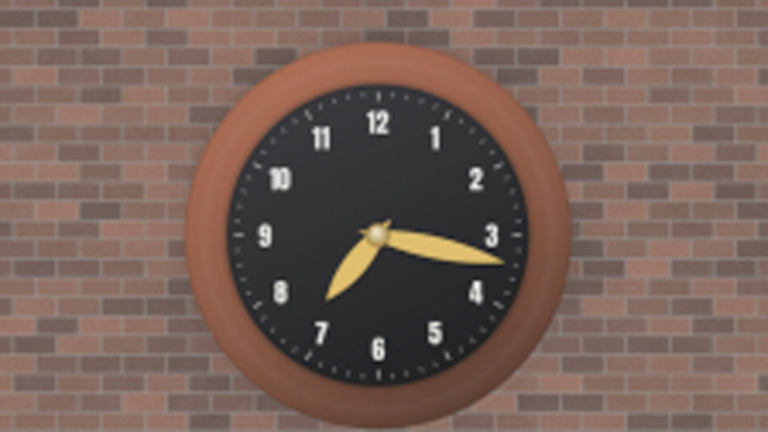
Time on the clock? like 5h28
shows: 7h17
